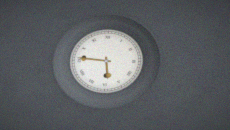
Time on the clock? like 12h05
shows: 5h46
